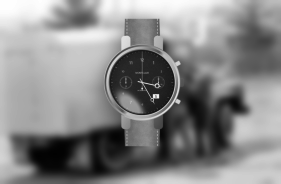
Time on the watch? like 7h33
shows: 3h25
